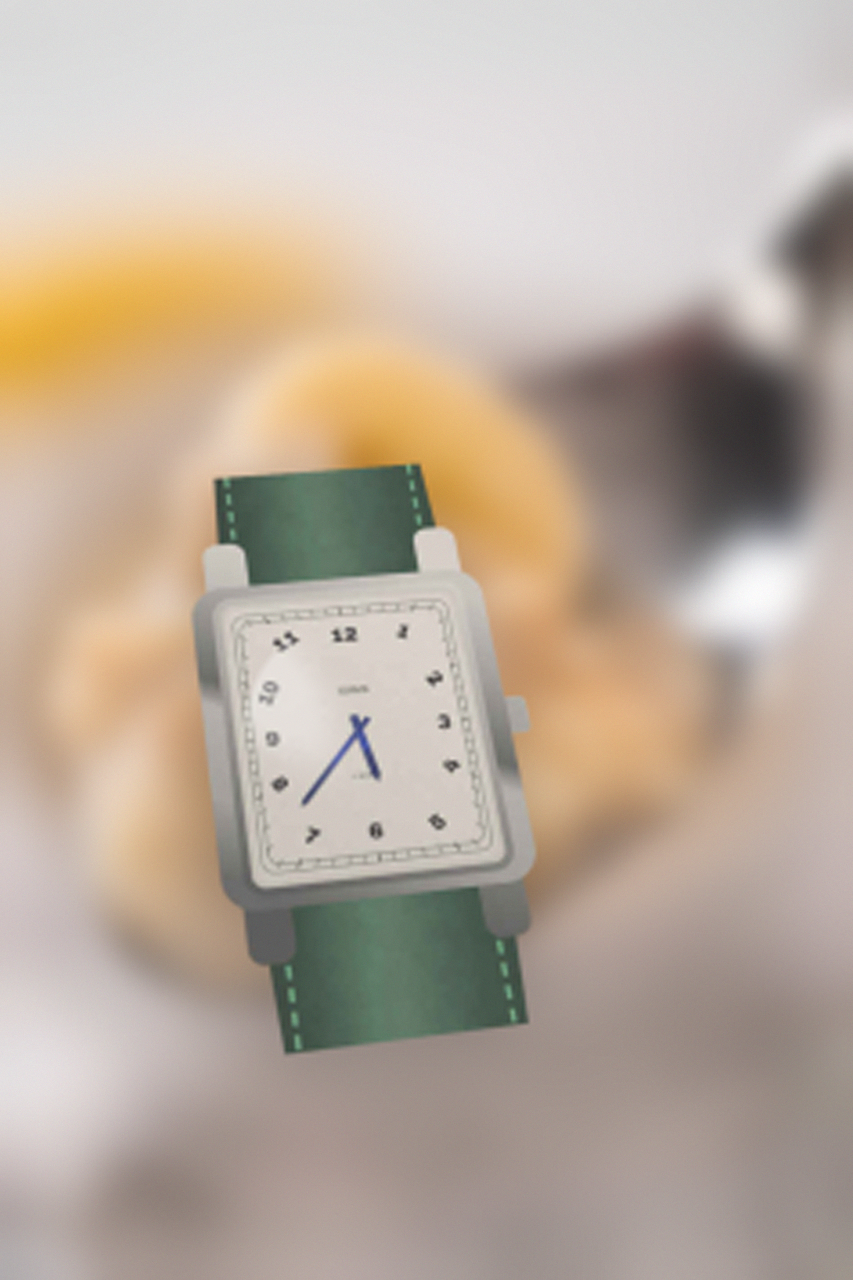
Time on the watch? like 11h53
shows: 5h37
